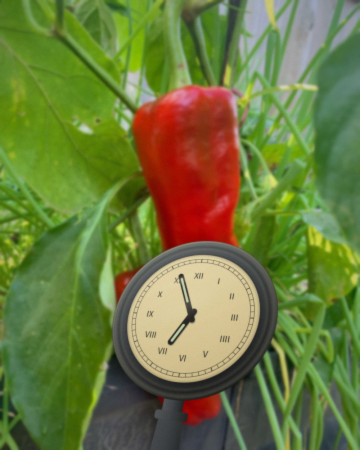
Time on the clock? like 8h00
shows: 6h56
